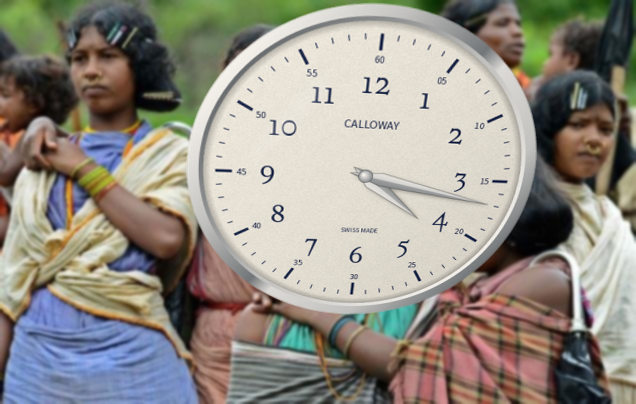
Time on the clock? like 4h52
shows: 4h17
